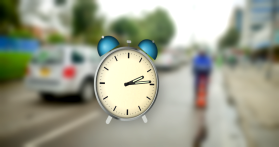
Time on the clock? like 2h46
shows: 2h14
